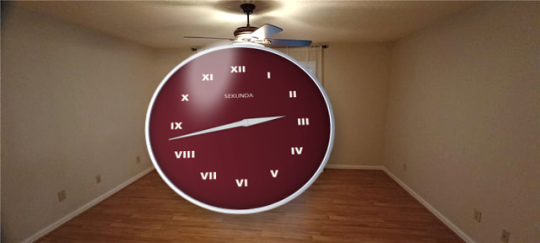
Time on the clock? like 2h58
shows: 2h43
